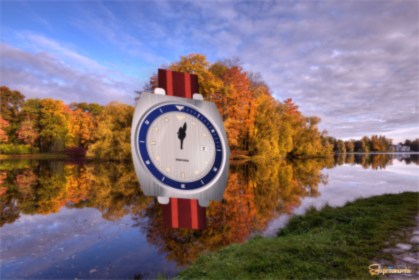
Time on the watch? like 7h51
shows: 12h02
